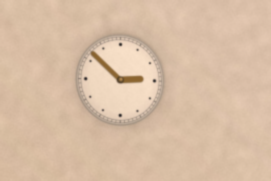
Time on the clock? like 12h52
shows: 2h52
